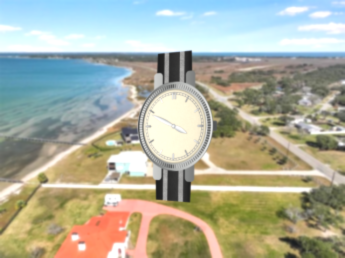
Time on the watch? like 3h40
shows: 3h49
